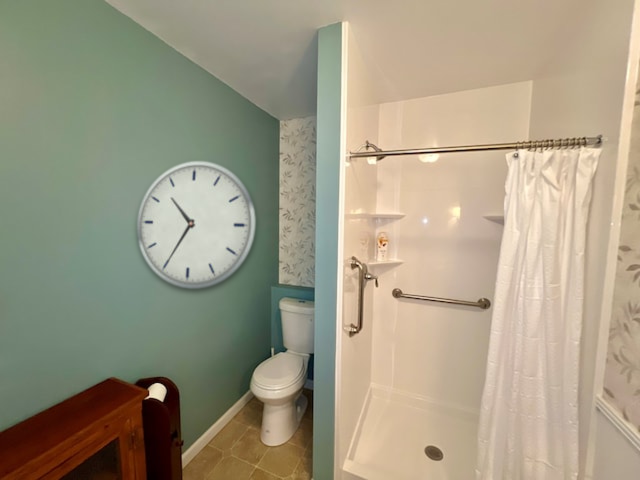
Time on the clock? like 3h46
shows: 10h35
